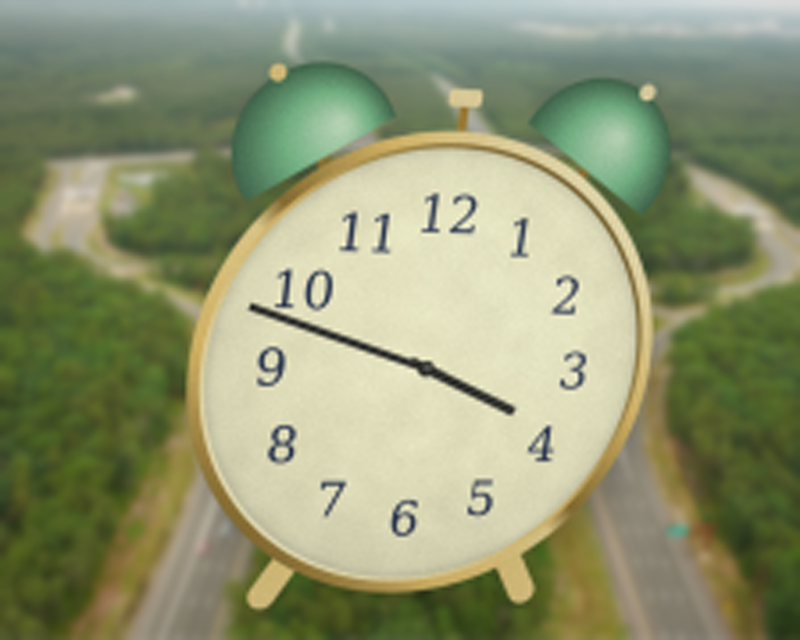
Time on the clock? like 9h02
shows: 3h48
